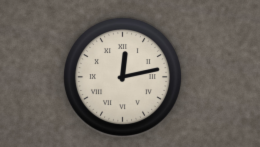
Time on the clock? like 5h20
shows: 12h13
